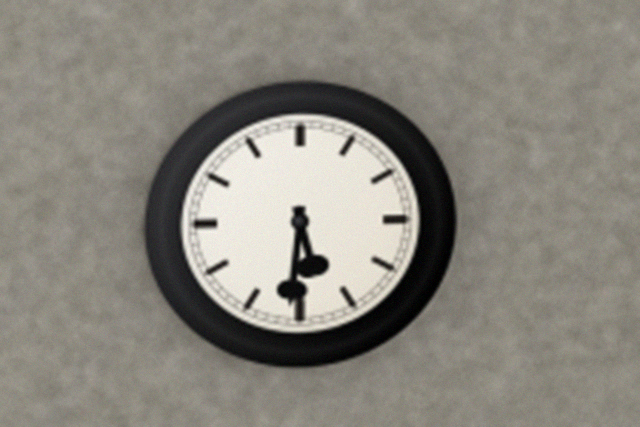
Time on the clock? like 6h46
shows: 5h31
